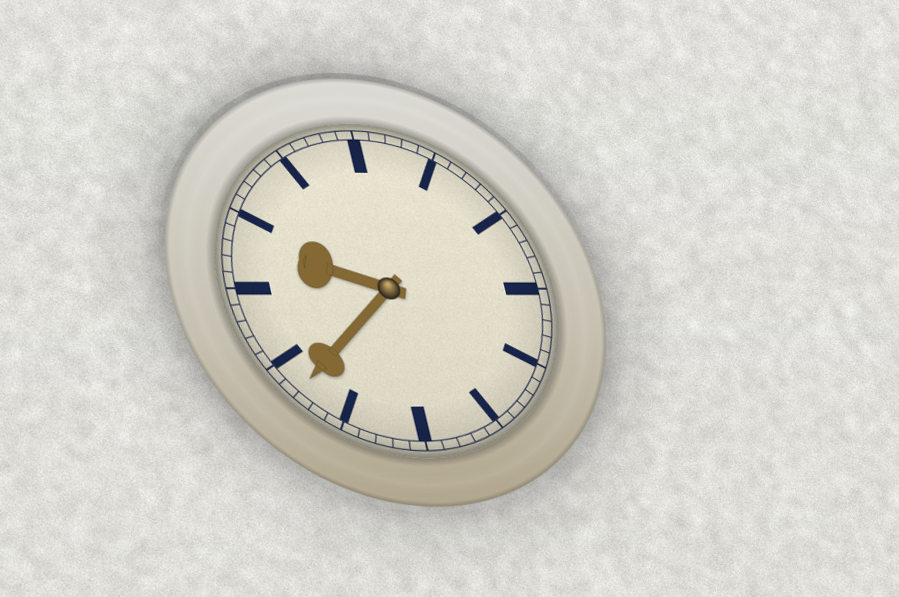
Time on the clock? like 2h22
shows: 9h38
